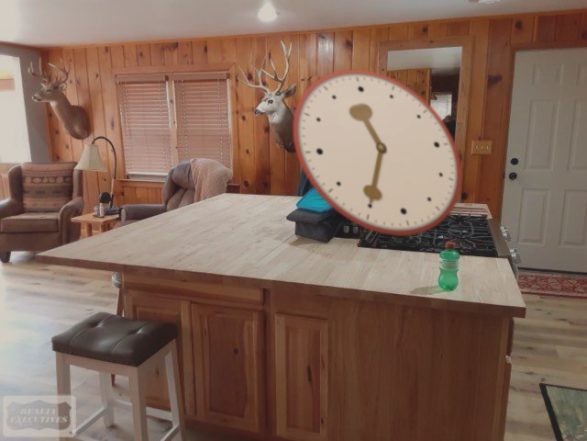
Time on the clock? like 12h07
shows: 11h35
